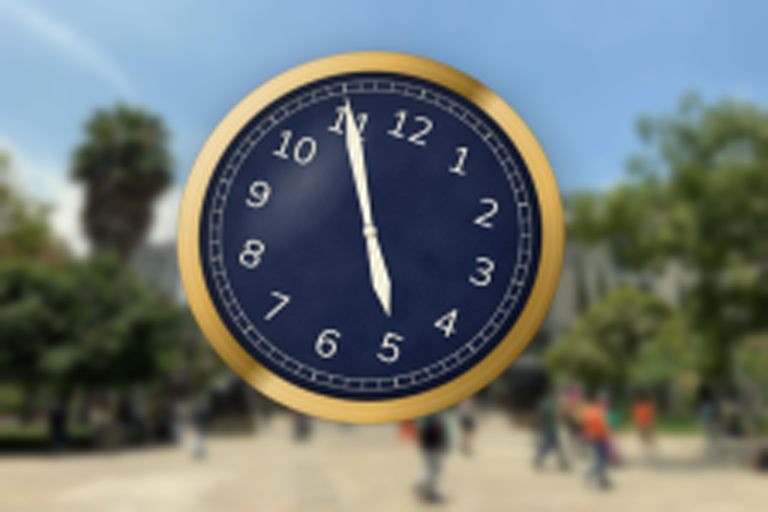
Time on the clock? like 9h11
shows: 4h55
